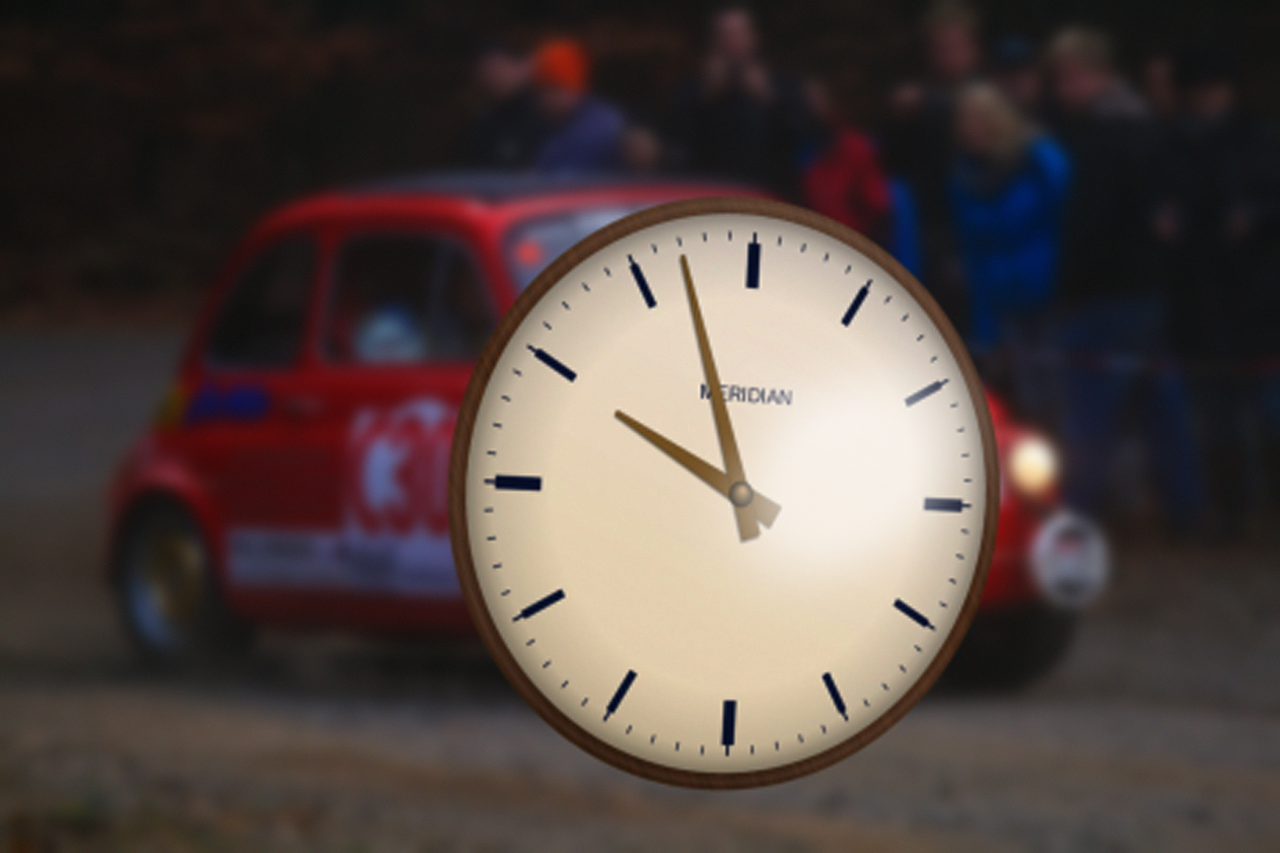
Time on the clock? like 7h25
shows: 9h57
